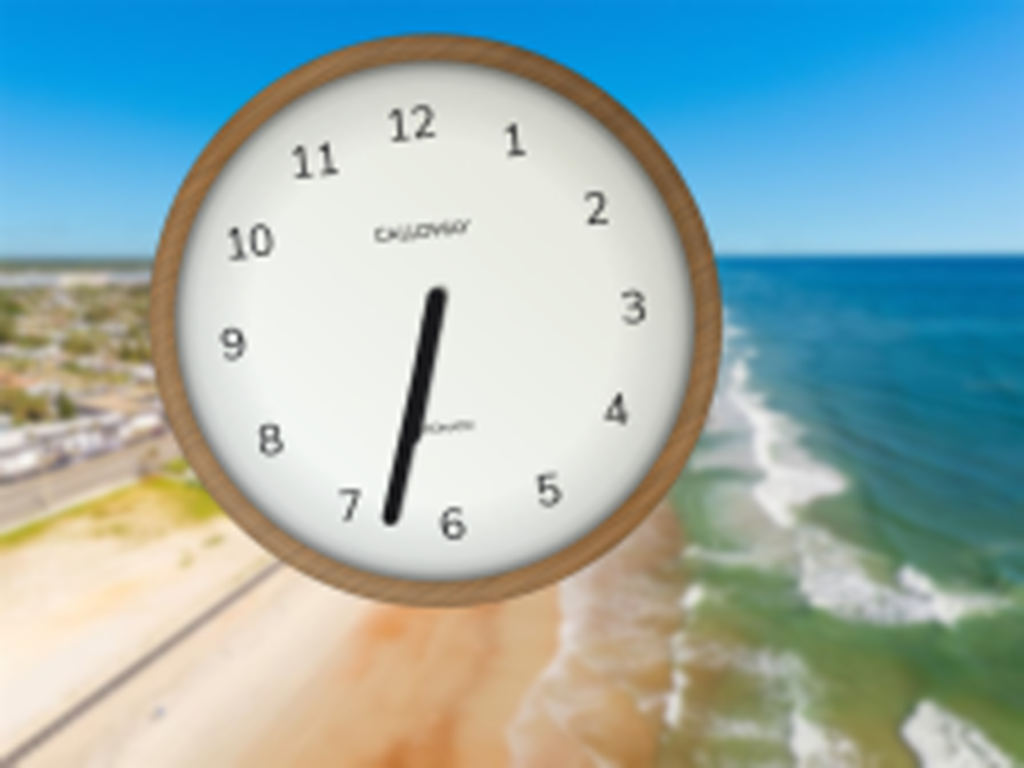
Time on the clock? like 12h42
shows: 6h33
